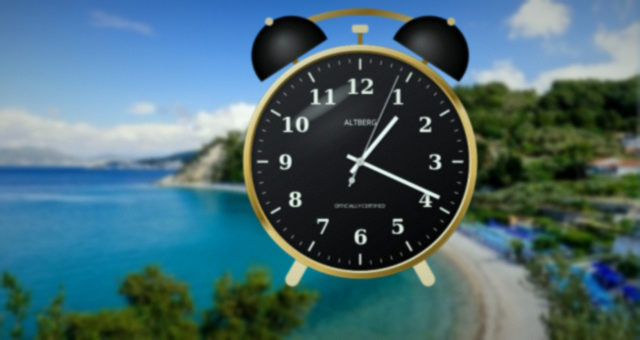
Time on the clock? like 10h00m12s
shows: 1h19m04s
